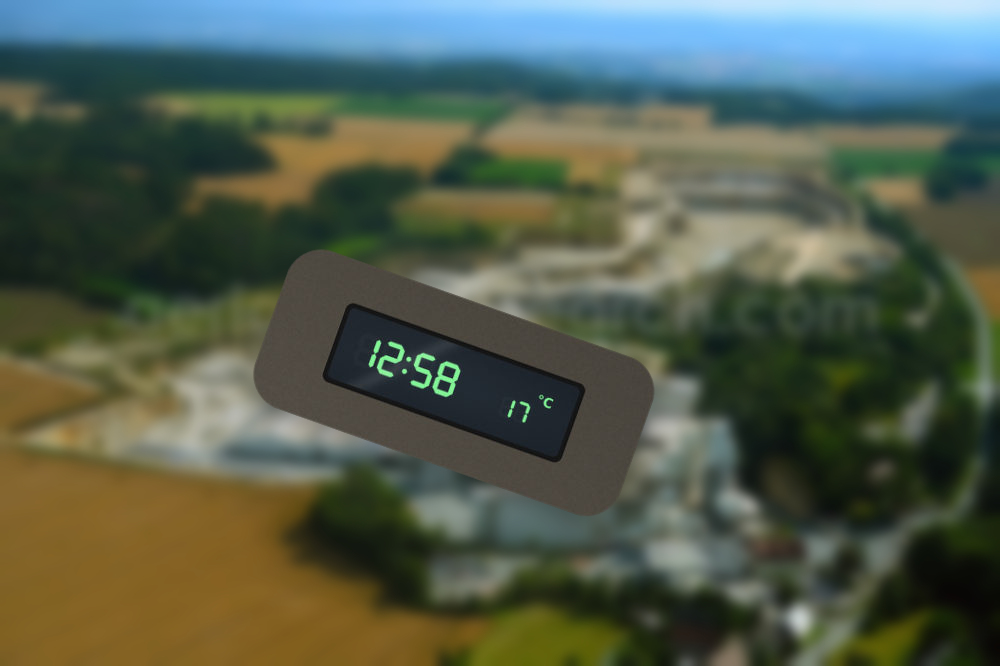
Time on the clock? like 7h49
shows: 12h58
